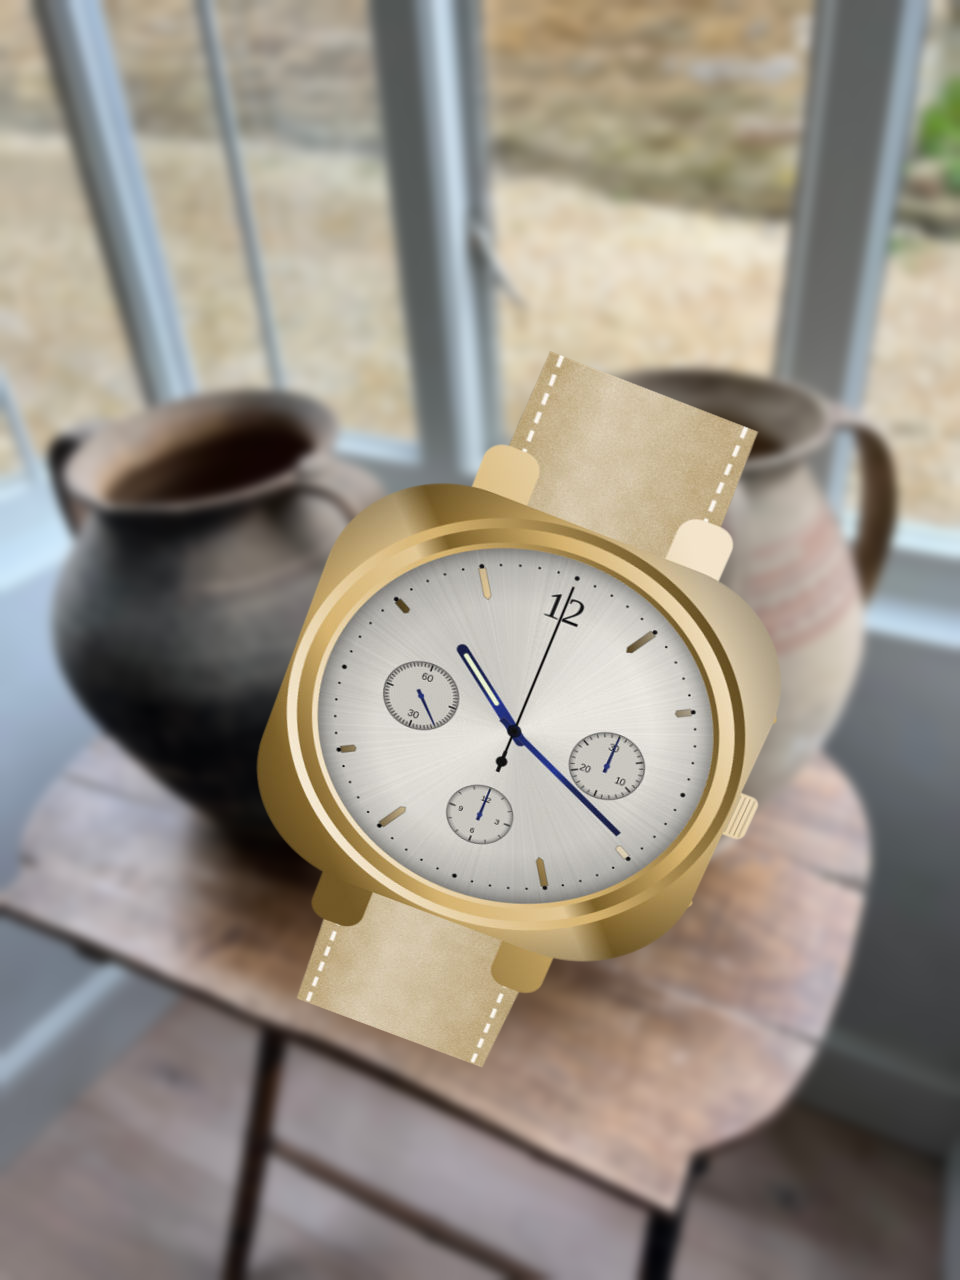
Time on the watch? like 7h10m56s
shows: 10h19m23s
